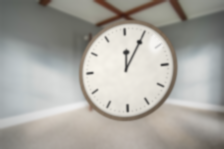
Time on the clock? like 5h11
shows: 12h05
